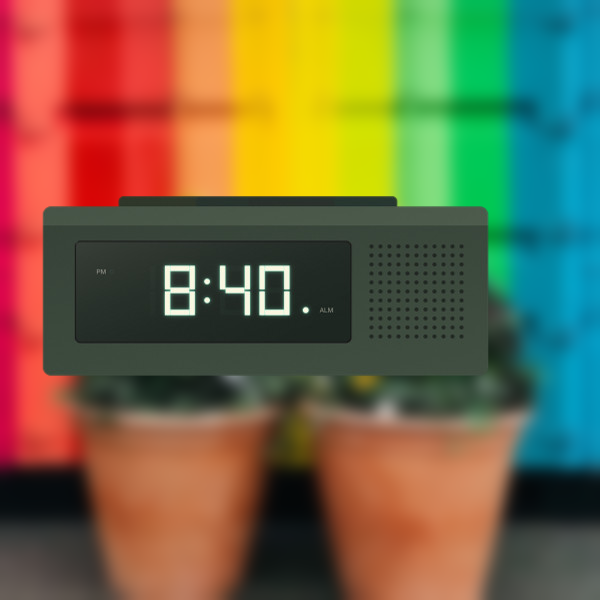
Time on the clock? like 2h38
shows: 8h40
